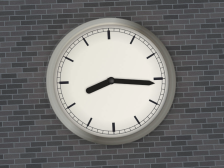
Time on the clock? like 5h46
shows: 8h16
